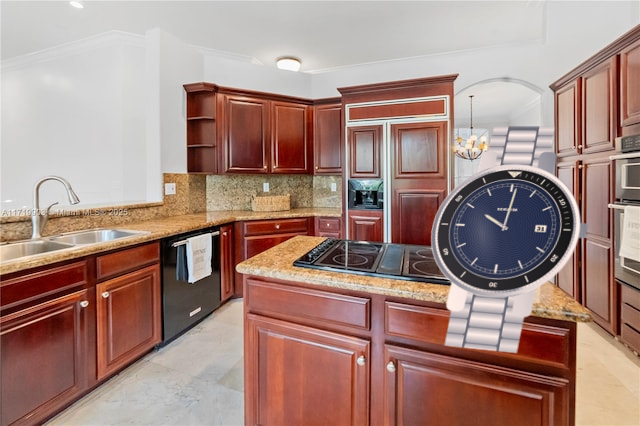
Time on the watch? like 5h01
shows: 10h01
